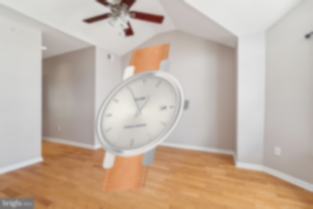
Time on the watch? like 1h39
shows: 12h55
